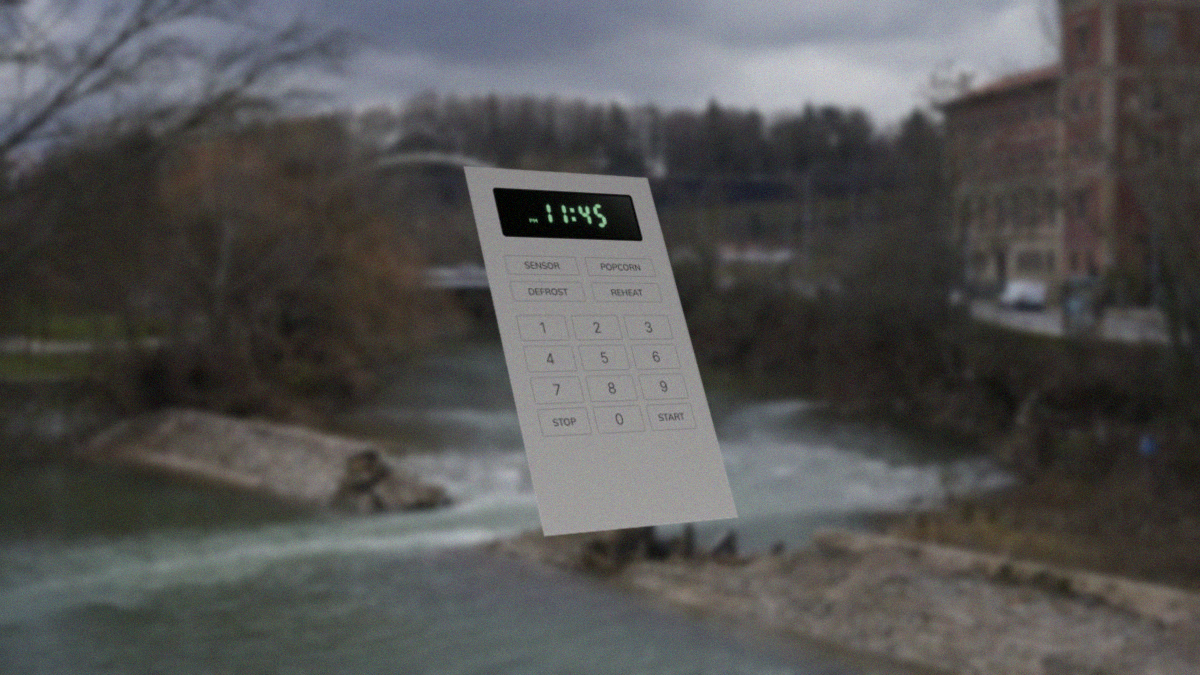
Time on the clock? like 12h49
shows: 11h45
